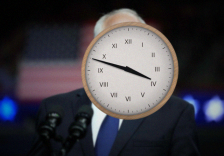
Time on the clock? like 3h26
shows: 3h48
